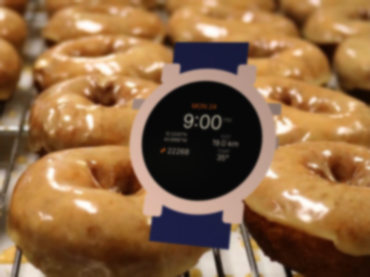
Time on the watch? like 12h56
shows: 9h00
